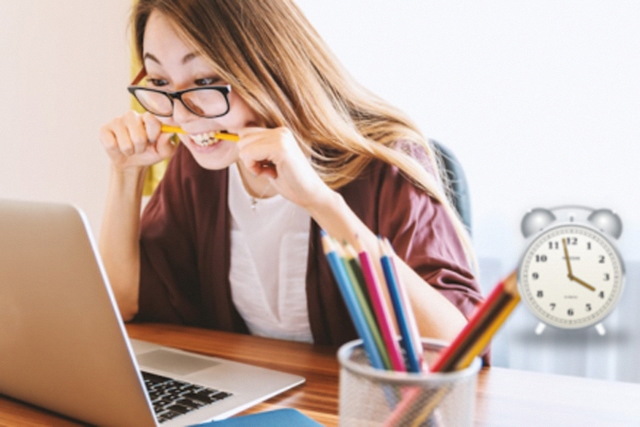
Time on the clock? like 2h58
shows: 3h58
